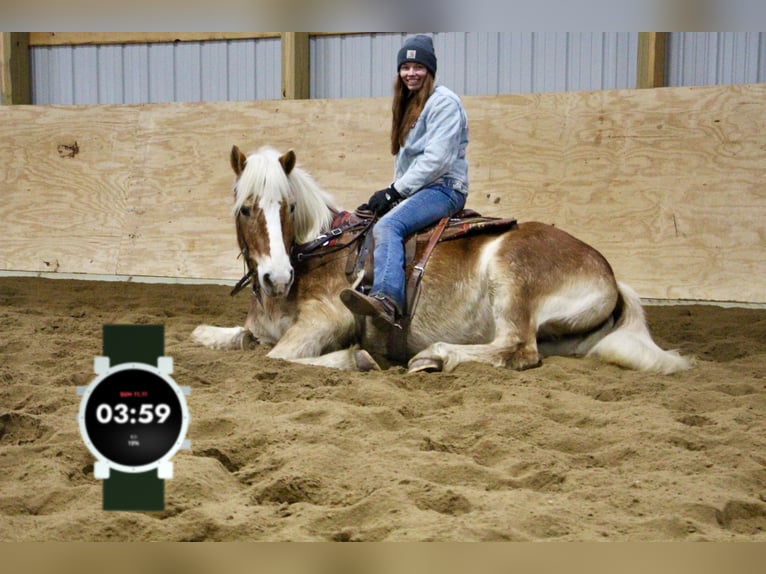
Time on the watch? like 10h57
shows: 3h59
